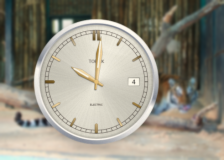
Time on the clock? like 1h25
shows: 10h01
